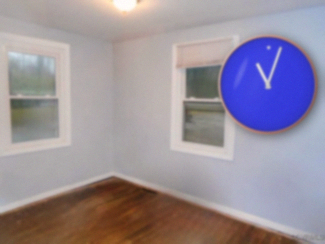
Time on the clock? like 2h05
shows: 11h03
